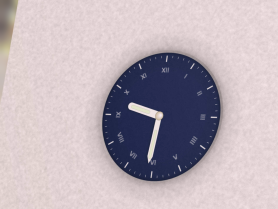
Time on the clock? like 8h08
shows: 9h31
